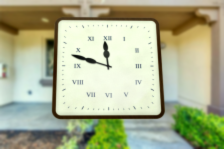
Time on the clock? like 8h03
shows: 11h48
